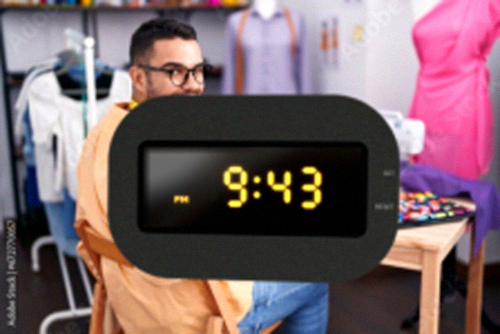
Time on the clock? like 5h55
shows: 9h43
